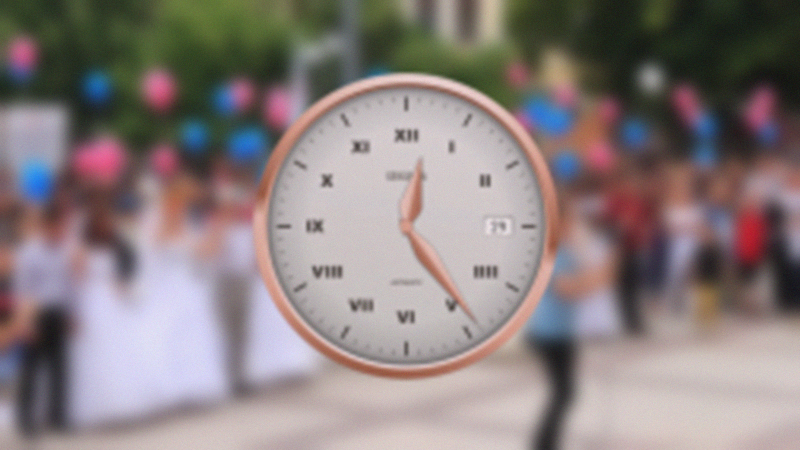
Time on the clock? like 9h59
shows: 12h24
